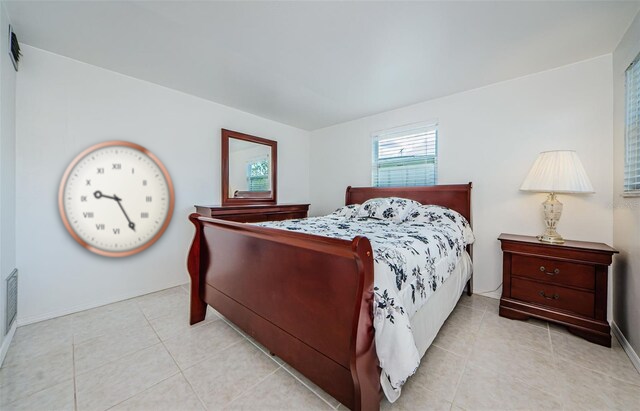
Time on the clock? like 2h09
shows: 9h25
